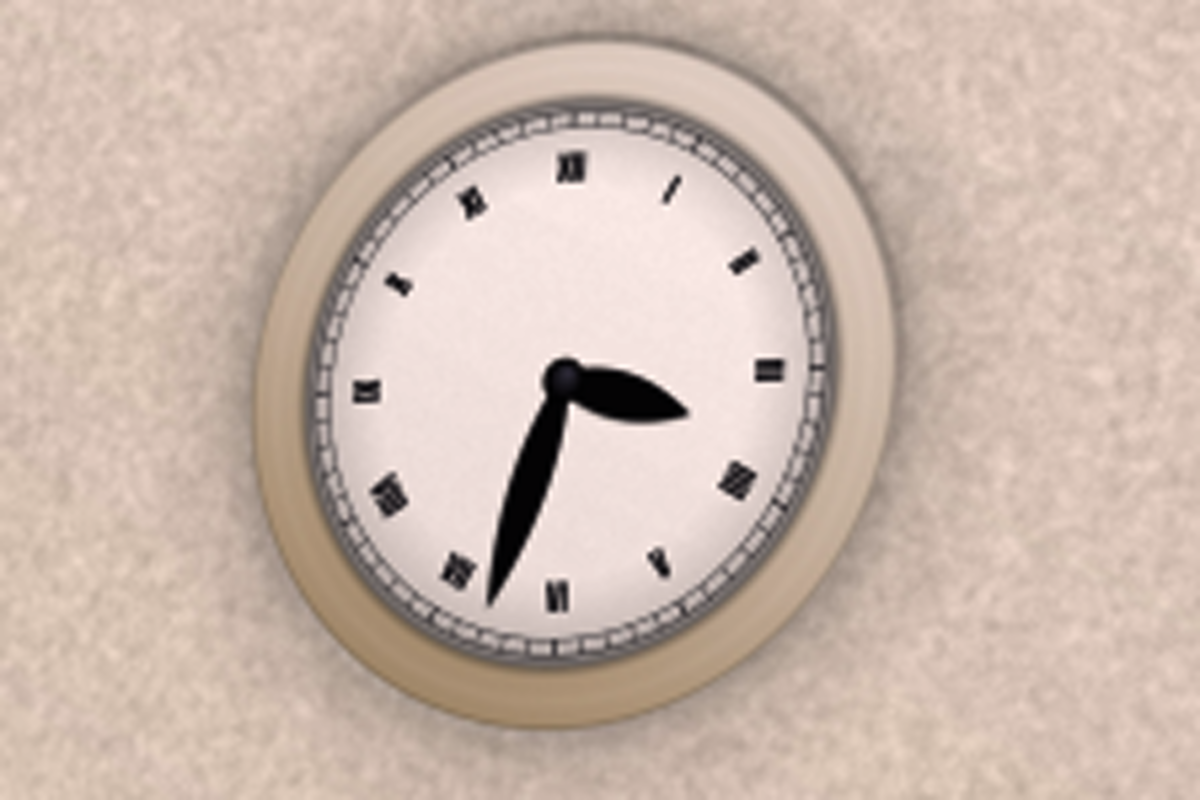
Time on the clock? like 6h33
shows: 3h33
